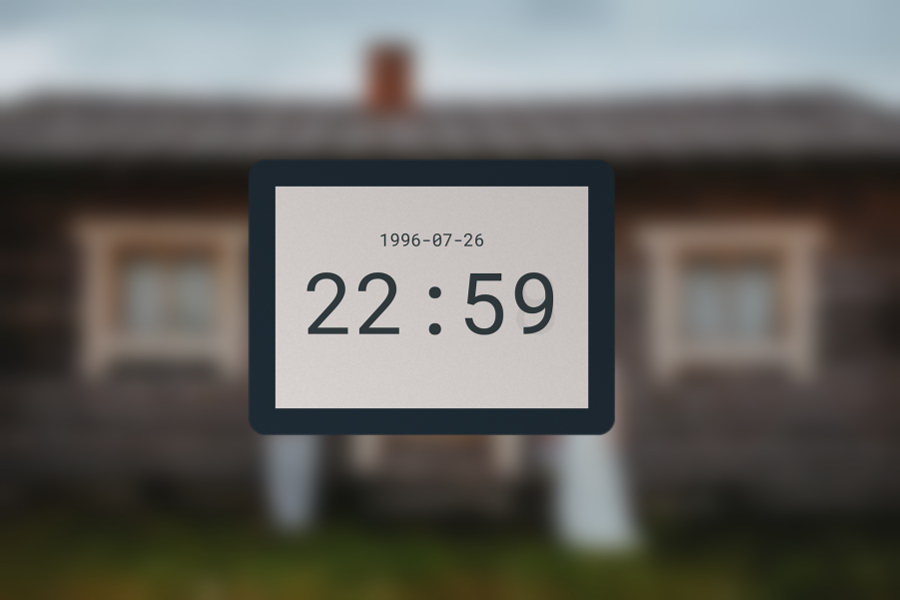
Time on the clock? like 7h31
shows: 22h59
